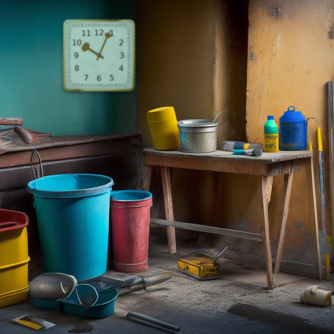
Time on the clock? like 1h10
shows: 10h04
